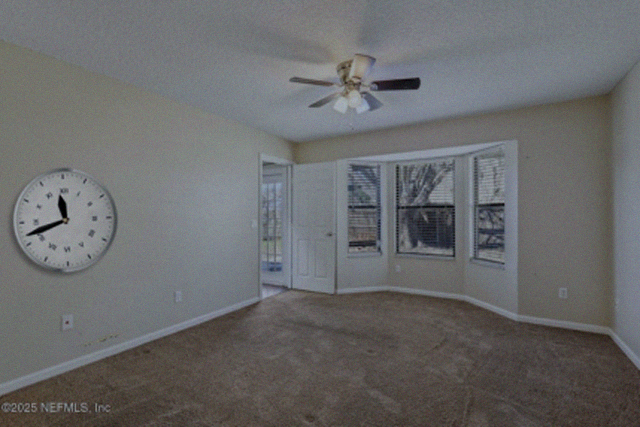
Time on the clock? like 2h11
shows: 11h42
